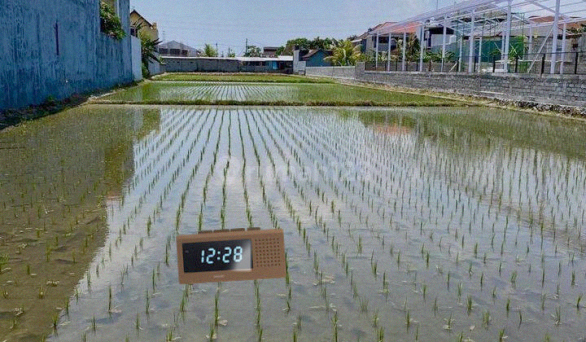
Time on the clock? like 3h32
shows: 12h28
